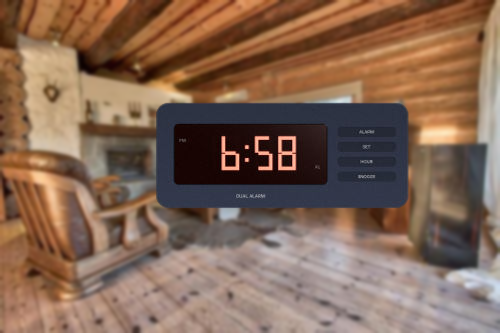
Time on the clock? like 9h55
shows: 6h58
